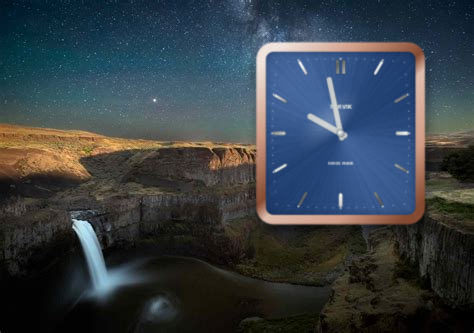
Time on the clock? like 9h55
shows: 9h58
